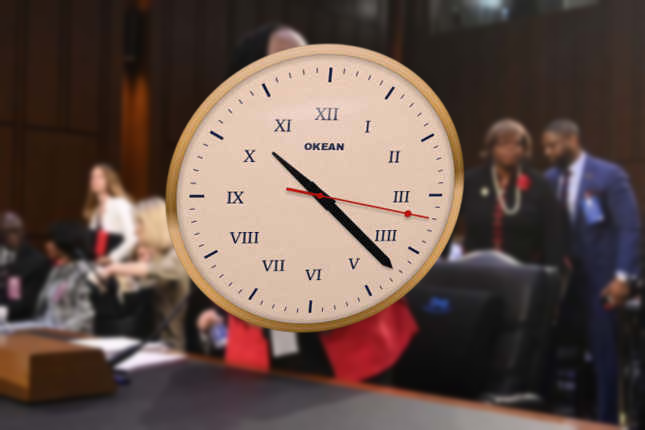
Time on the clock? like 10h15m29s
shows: 10h22m17s
